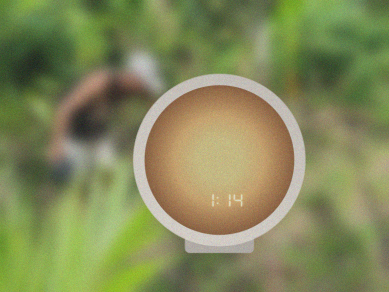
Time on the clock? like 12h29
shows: 1h14
